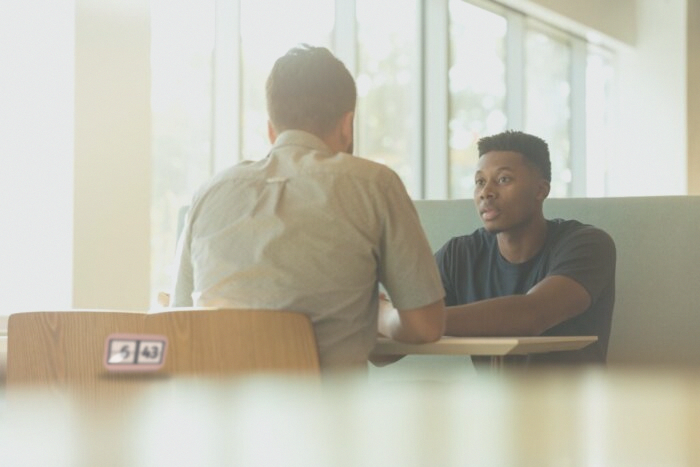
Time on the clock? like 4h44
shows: 6h43
